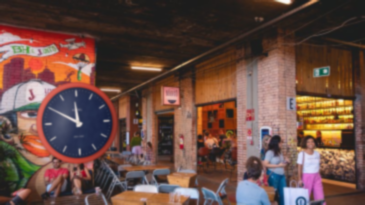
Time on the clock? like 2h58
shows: 11h50
